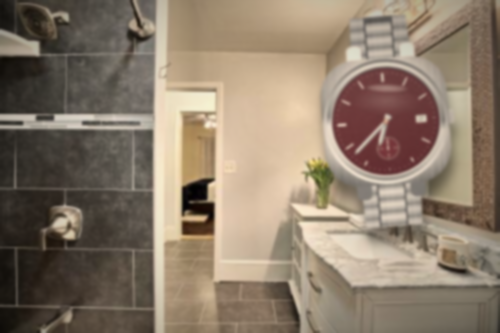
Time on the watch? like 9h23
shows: 6h38
